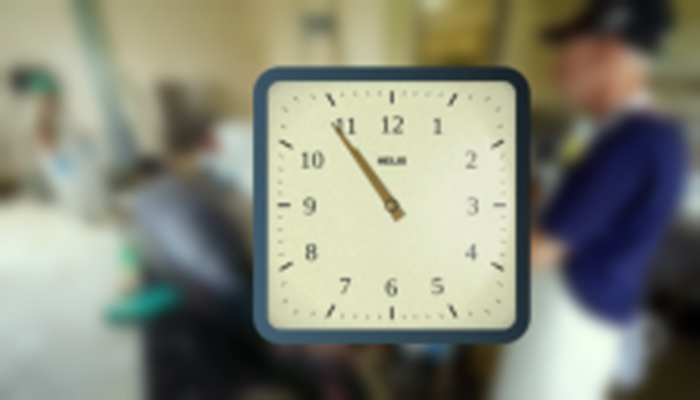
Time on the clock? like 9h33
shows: 10h54
